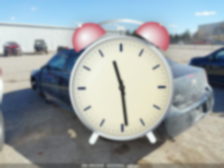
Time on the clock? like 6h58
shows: 11h29
